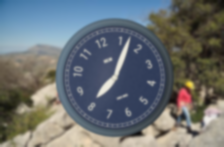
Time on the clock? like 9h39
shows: 8h07
